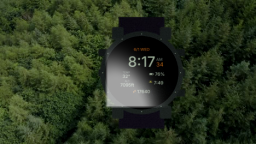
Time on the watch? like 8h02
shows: 8h17
